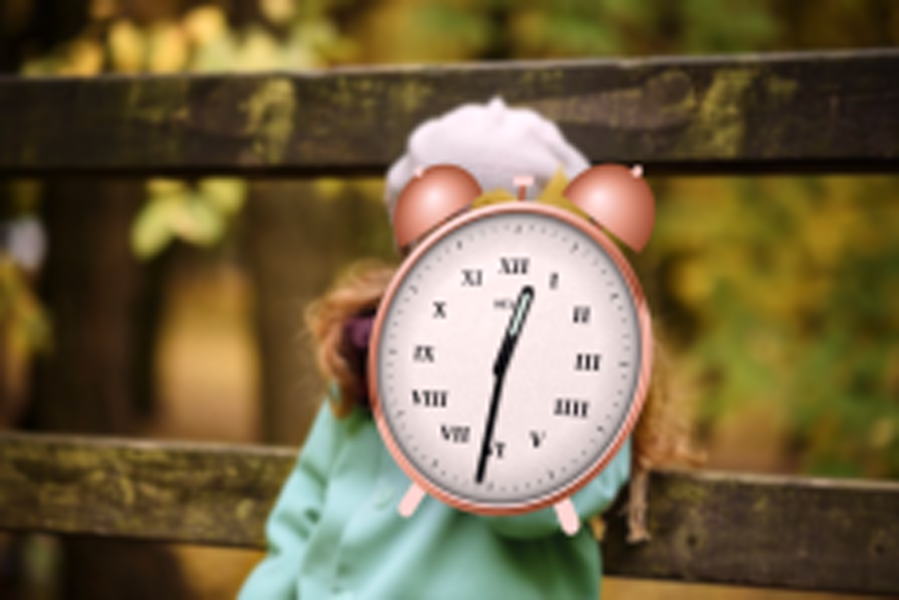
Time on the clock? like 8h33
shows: 12h31
